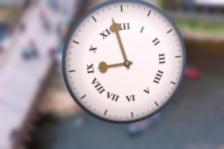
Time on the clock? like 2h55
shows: 8h58
